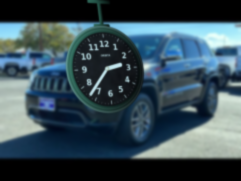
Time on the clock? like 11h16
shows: 2h37
